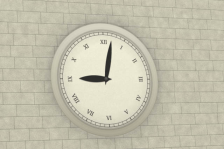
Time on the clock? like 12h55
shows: 9h02
